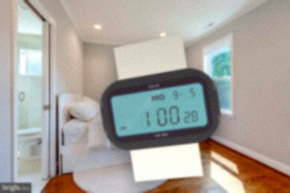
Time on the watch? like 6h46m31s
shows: 1h00m28s
